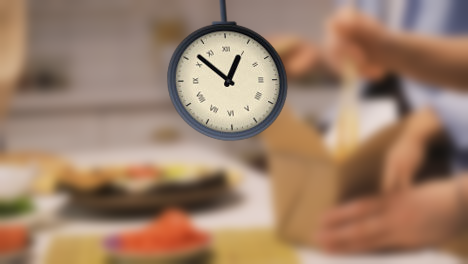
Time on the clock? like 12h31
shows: 12h52
